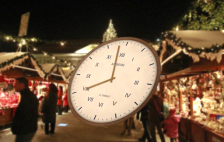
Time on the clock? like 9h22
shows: 7h58
